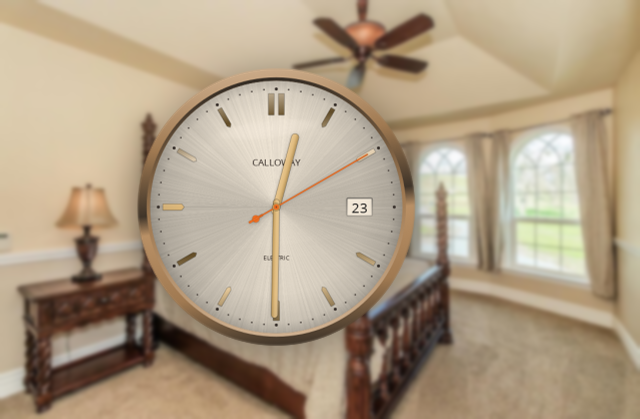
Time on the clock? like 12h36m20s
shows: 12h30m10s
